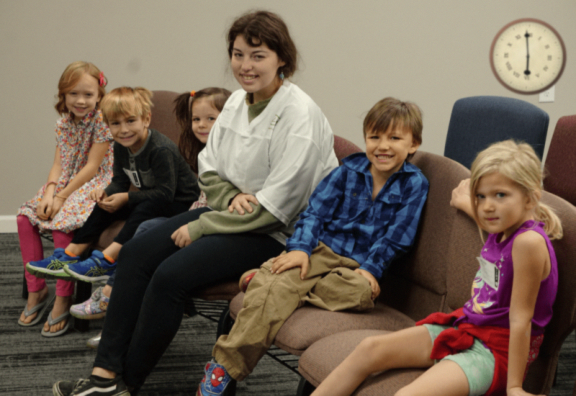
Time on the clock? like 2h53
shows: 5h59
